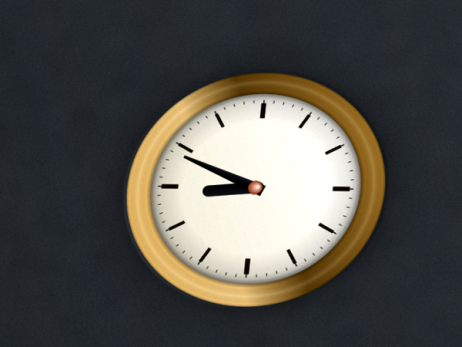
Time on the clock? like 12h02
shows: 8h49
